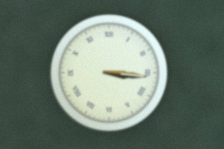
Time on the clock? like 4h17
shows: 3h16
